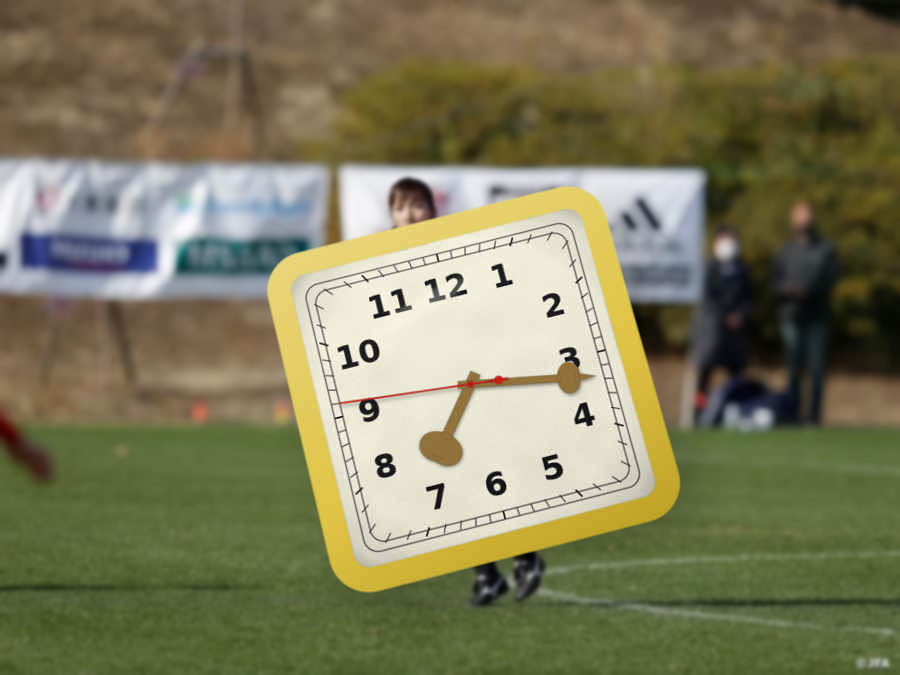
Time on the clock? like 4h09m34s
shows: 7h16m46s
